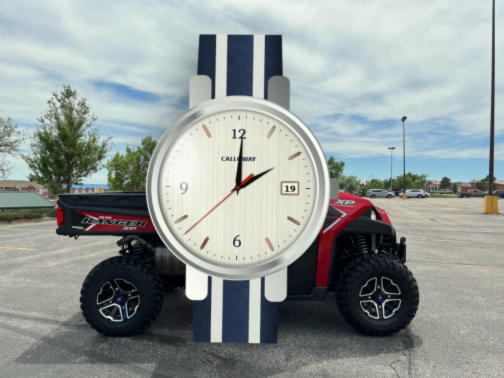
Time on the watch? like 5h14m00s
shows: 2h00m38s
